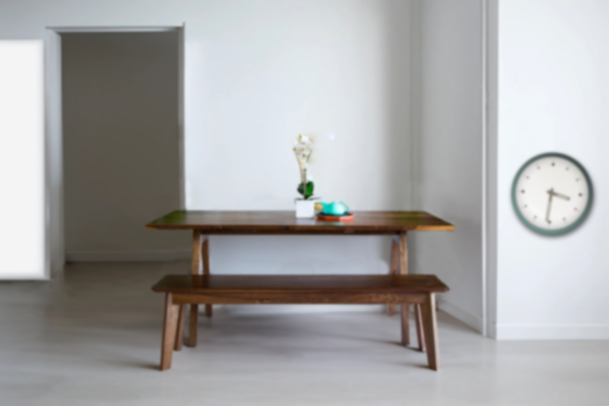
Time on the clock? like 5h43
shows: 3h31
